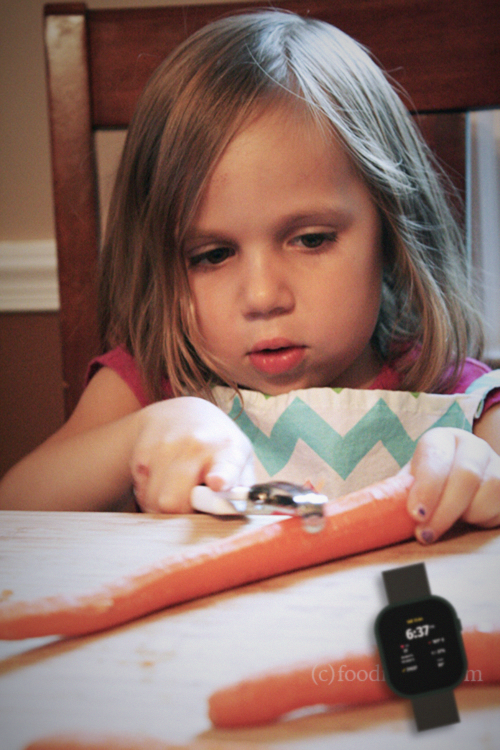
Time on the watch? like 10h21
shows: 6h37
